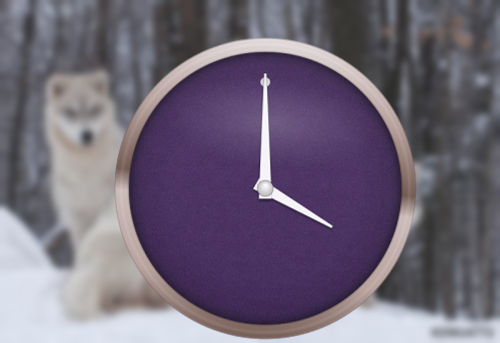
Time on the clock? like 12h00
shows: 4h00
